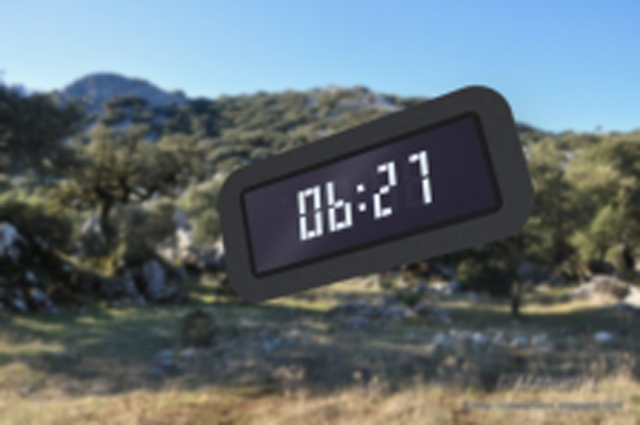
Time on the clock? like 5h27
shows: 6h27
